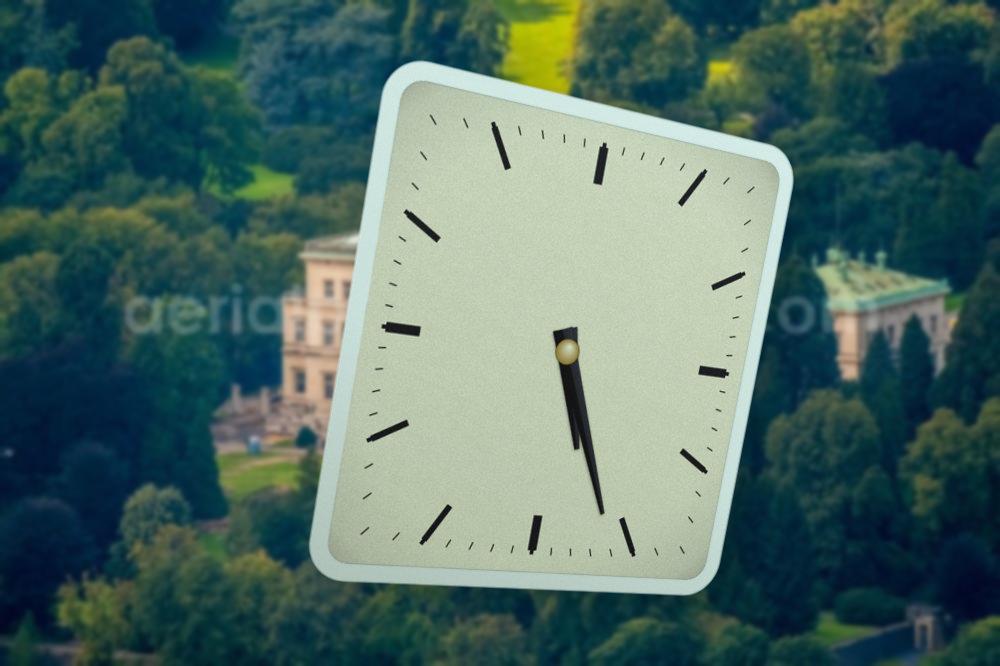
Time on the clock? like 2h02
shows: 5h26
